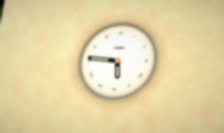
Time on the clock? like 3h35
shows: 5h46
